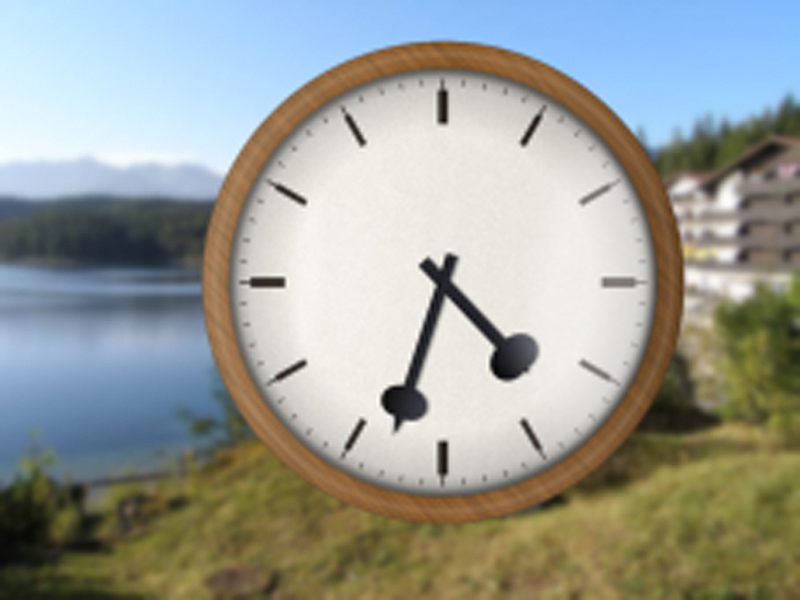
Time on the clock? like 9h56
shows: 4h33
